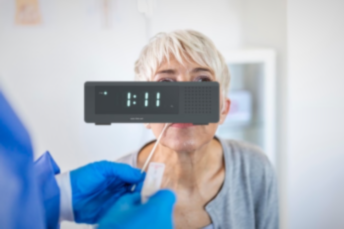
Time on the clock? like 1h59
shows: 1h11
